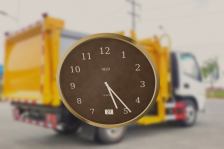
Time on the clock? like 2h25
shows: 5h24
